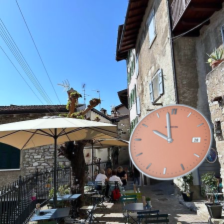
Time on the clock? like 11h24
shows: 9h58
